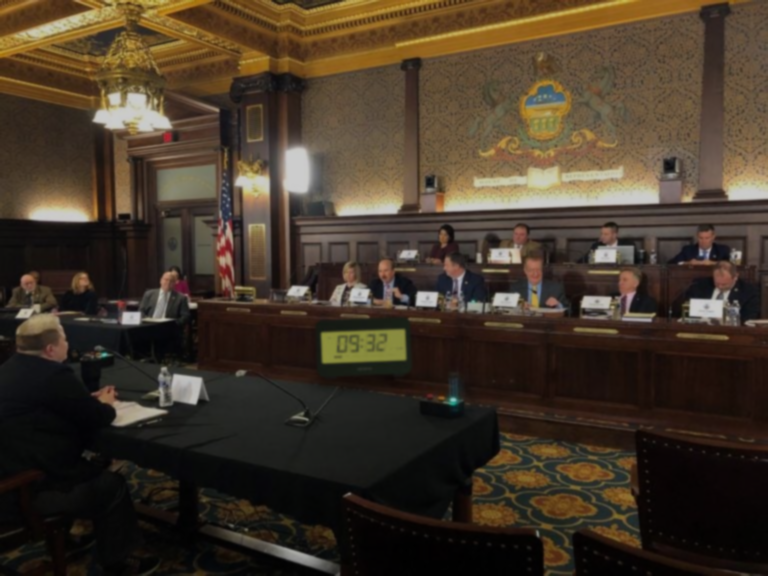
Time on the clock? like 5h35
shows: 9h32
